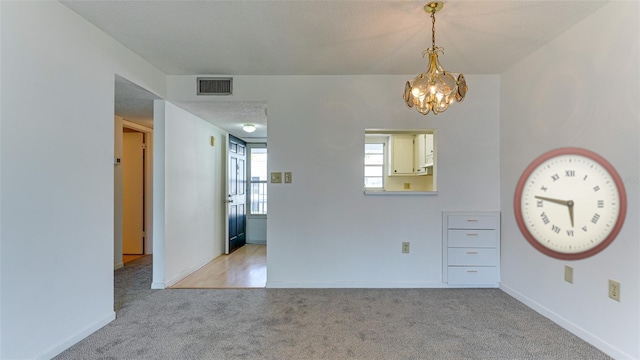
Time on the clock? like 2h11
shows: 5h47
